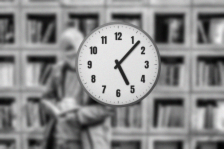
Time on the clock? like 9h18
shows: 5h07
